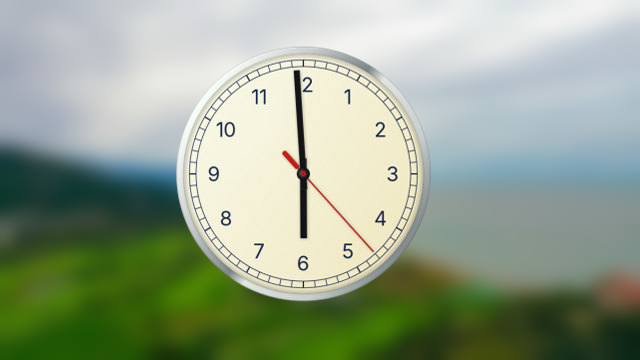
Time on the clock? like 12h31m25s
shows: 5h59m23s
